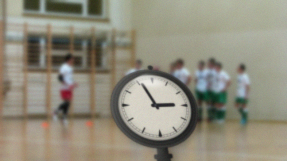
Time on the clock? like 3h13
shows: 2h56
